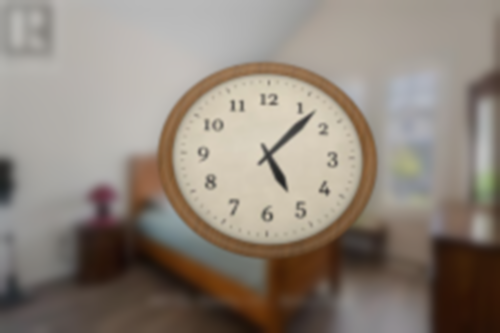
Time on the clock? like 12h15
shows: 5h07
